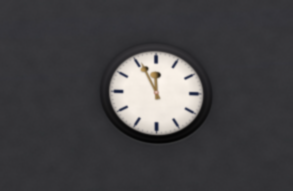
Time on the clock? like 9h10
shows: 11h56
